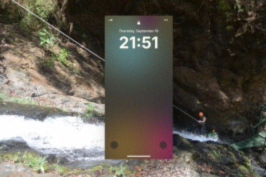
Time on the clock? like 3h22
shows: 21h51
